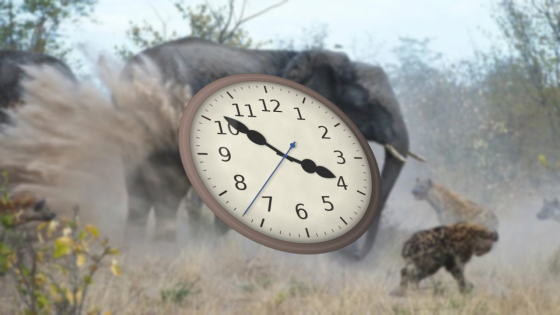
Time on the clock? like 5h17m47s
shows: 3h51m37s
